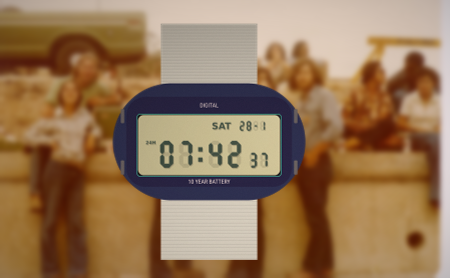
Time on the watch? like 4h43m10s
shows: 7h42m37s
